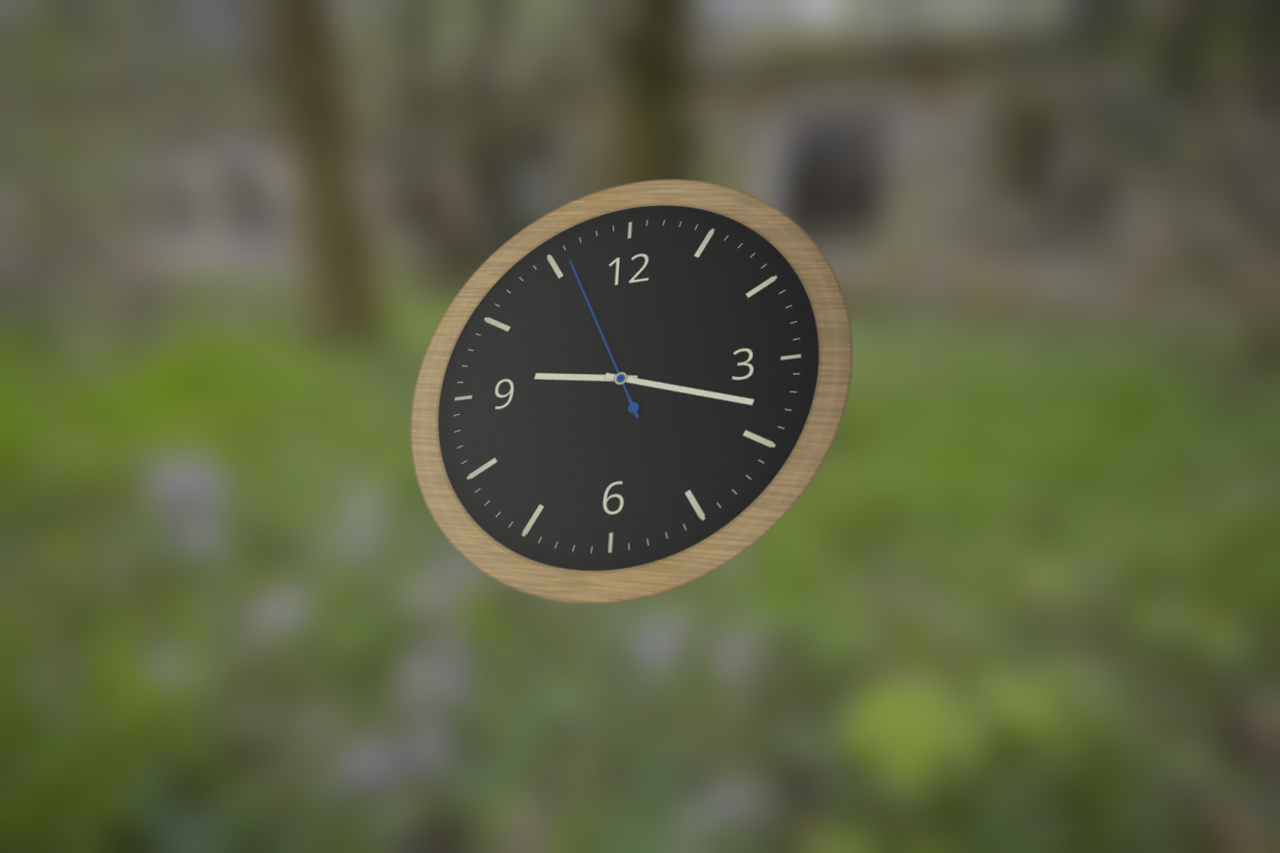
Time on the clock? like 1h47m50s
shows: 9h17m56s
